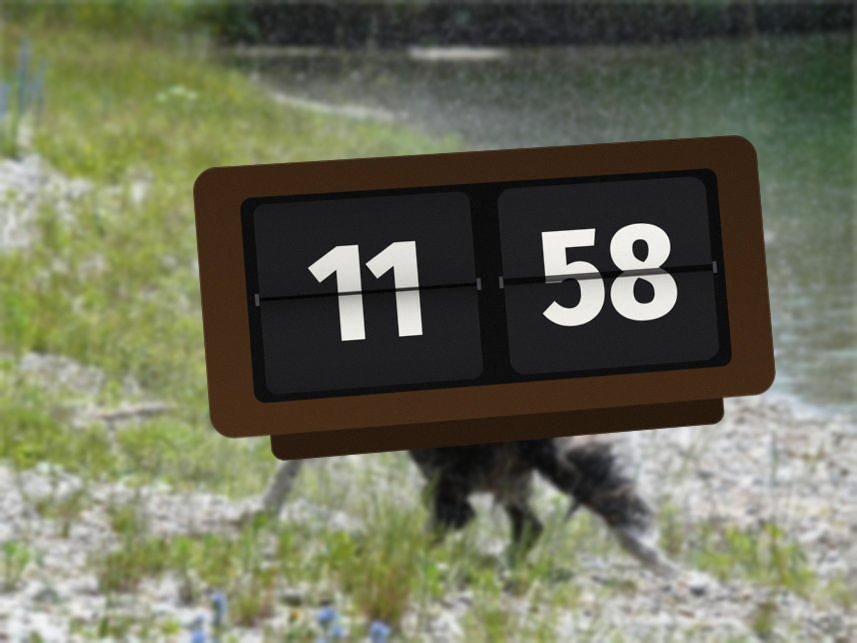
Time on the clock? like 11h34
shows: 11h58
